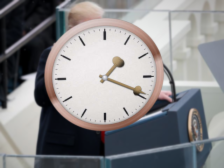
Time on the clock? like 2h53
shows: 1h19
